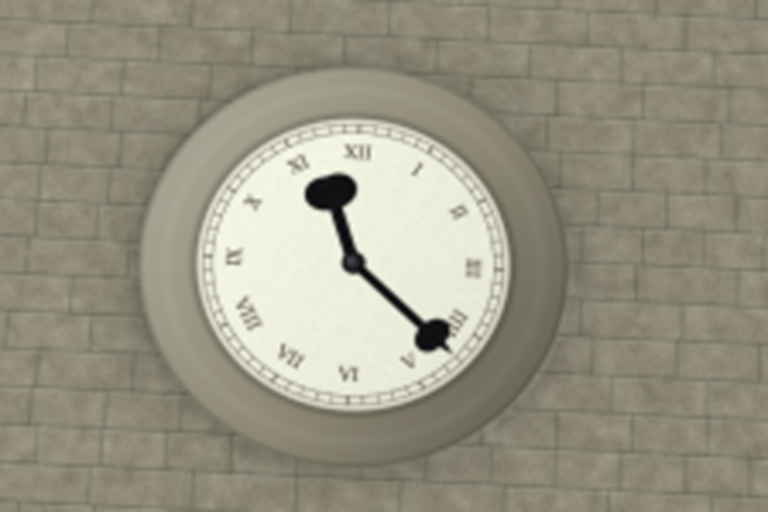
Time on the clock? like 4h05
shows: 11h22
